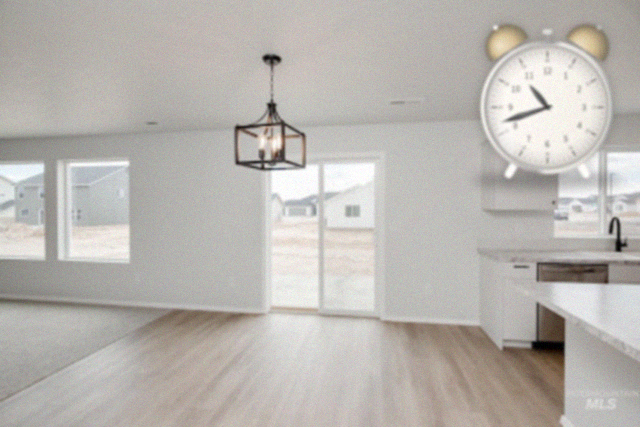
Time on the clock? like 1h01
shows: 10h42
